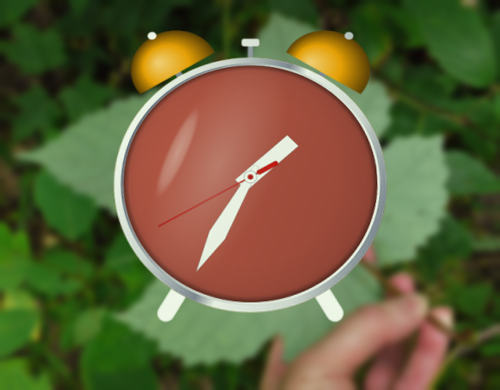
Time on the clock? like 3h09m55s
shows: 1h34m40s
